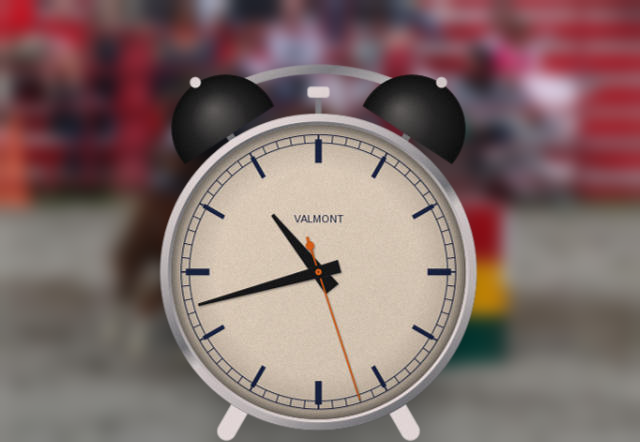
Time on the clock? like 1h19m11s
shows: 10h42m27s
